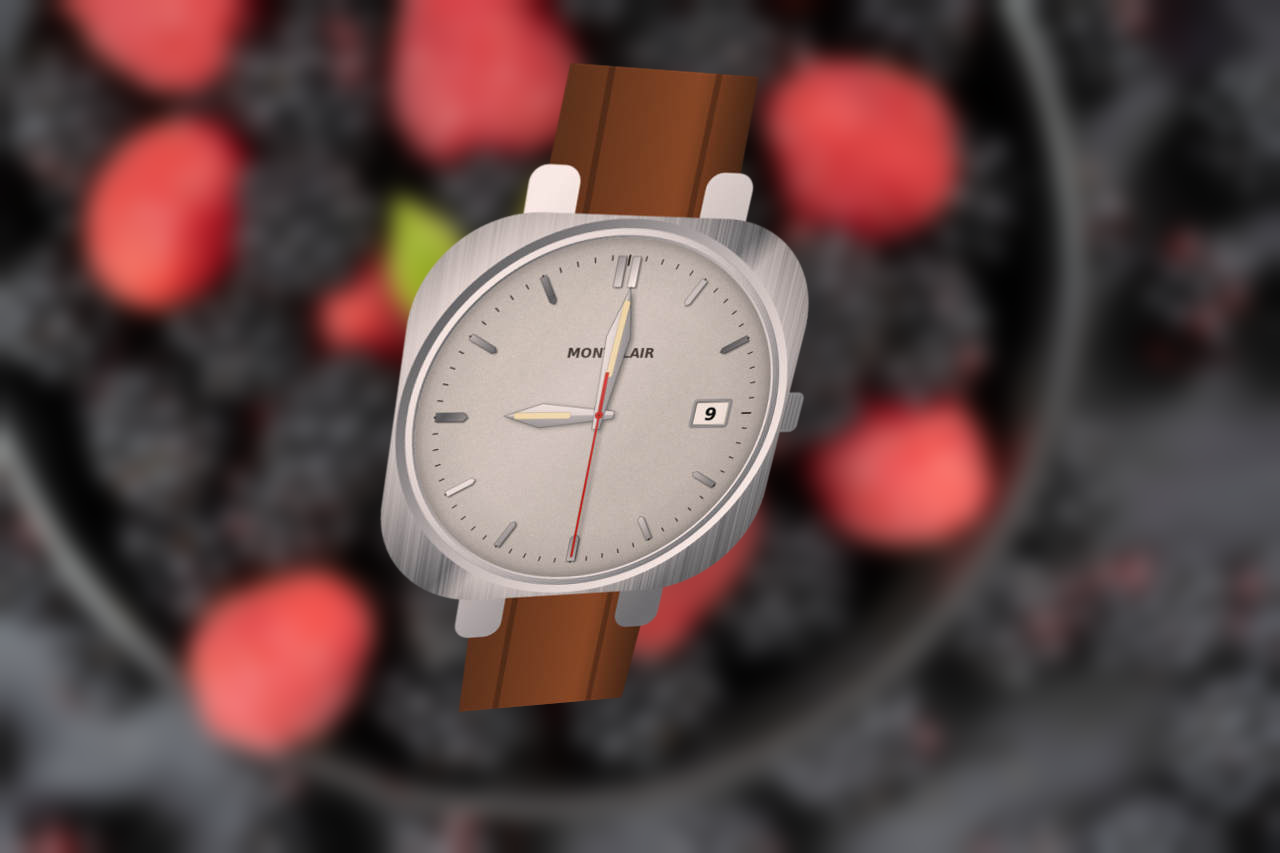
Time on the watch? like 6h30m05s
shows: 9h00m30s
